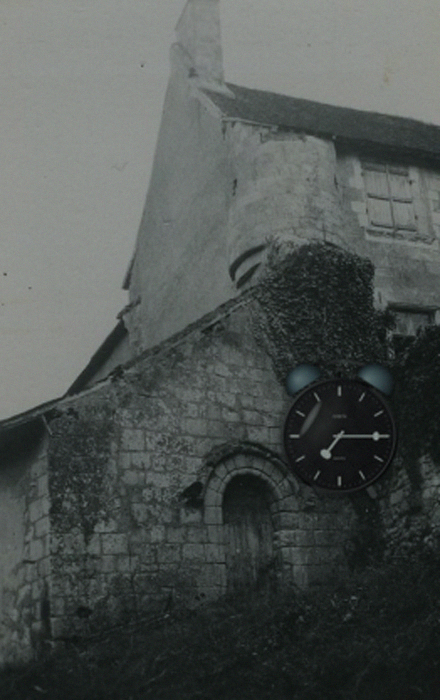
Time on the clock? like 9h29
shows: 7h15
